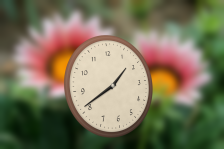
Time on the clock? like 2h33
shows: 1h41
